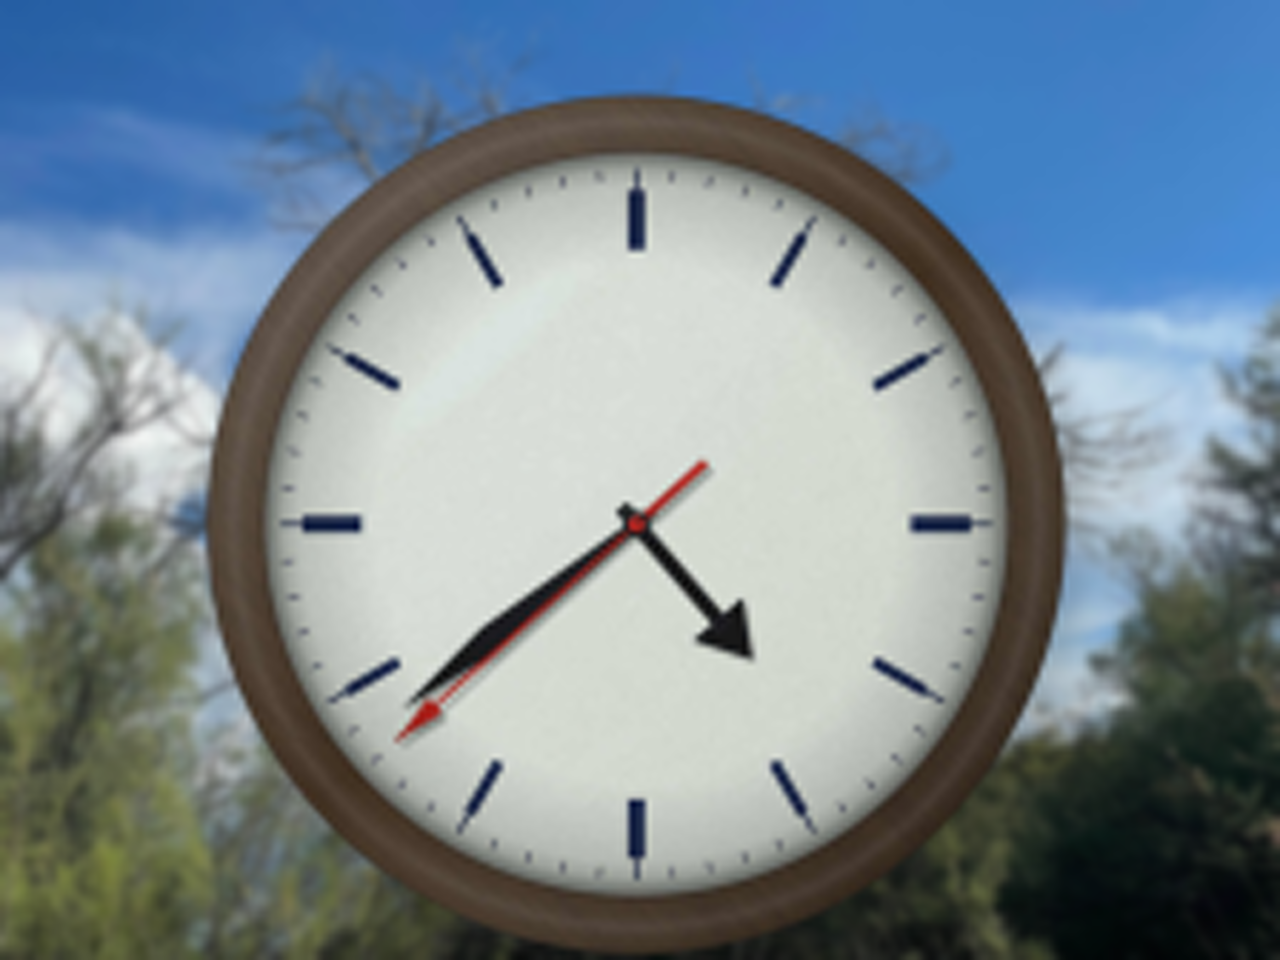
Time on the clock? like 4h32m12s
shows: 4h38m38s
